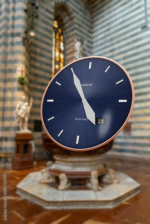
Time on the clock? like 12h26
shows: 4h55
